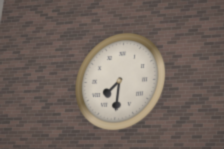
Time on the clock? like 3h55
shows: 7h30
